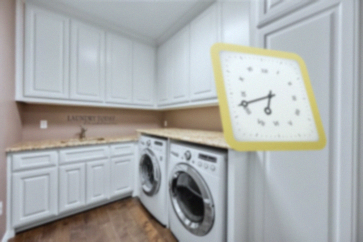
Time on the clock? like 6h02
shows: 6h42
